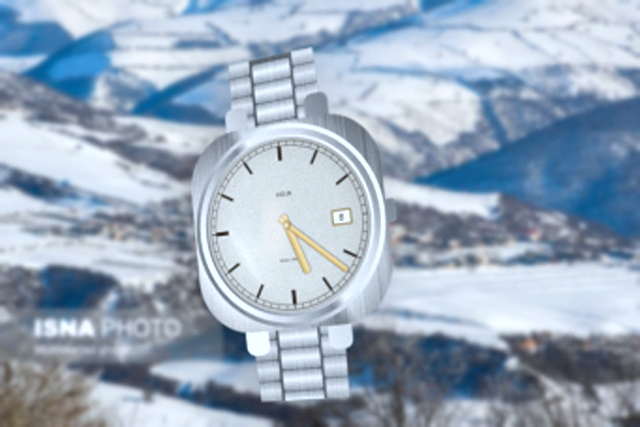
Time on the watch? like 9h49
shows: 5h22
